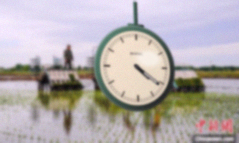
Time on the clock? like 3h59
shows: 4h21
